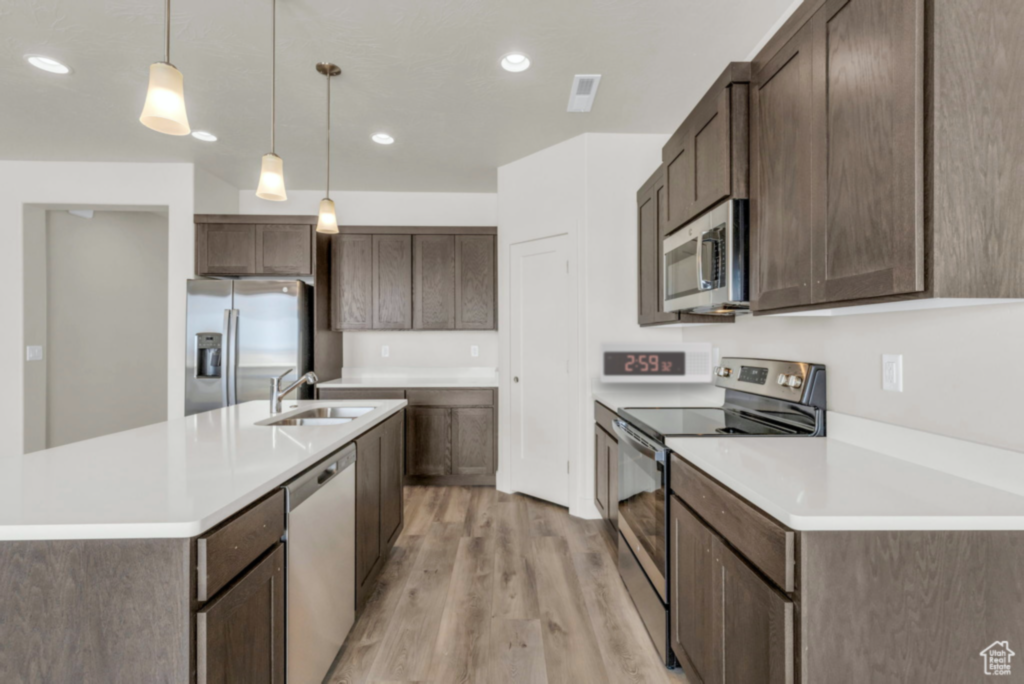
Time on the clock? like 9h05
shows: 2h59
